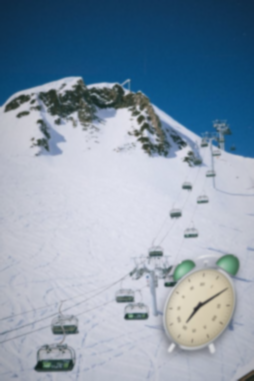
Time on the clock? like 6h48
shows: 7h10
